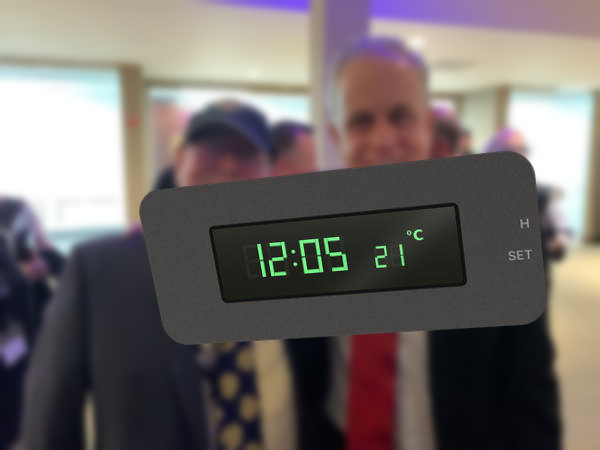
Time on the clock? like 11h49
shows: 12h05
